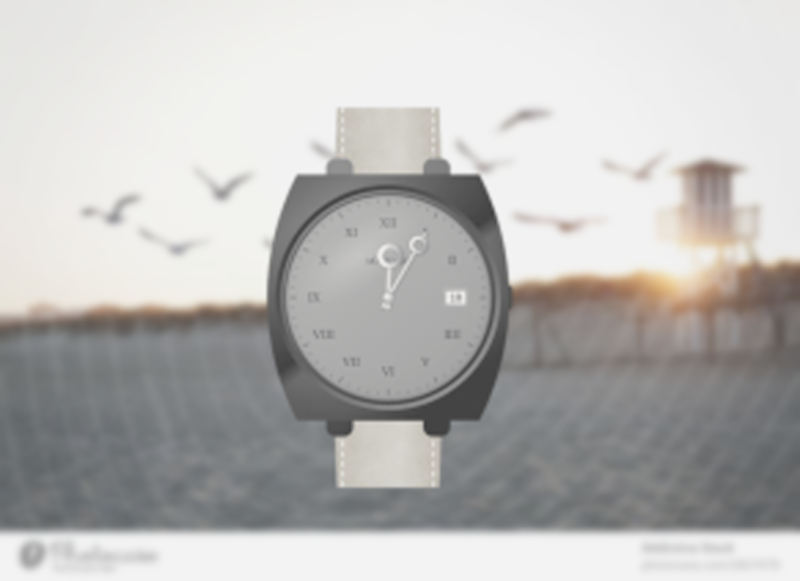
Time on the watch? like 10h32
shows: 12h05
